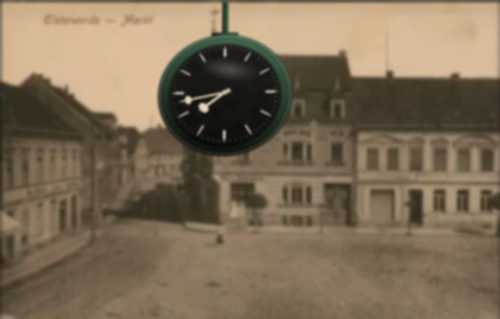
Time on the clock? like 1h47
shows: 7h43
